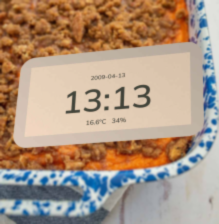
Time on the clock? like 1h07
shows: 13h13
